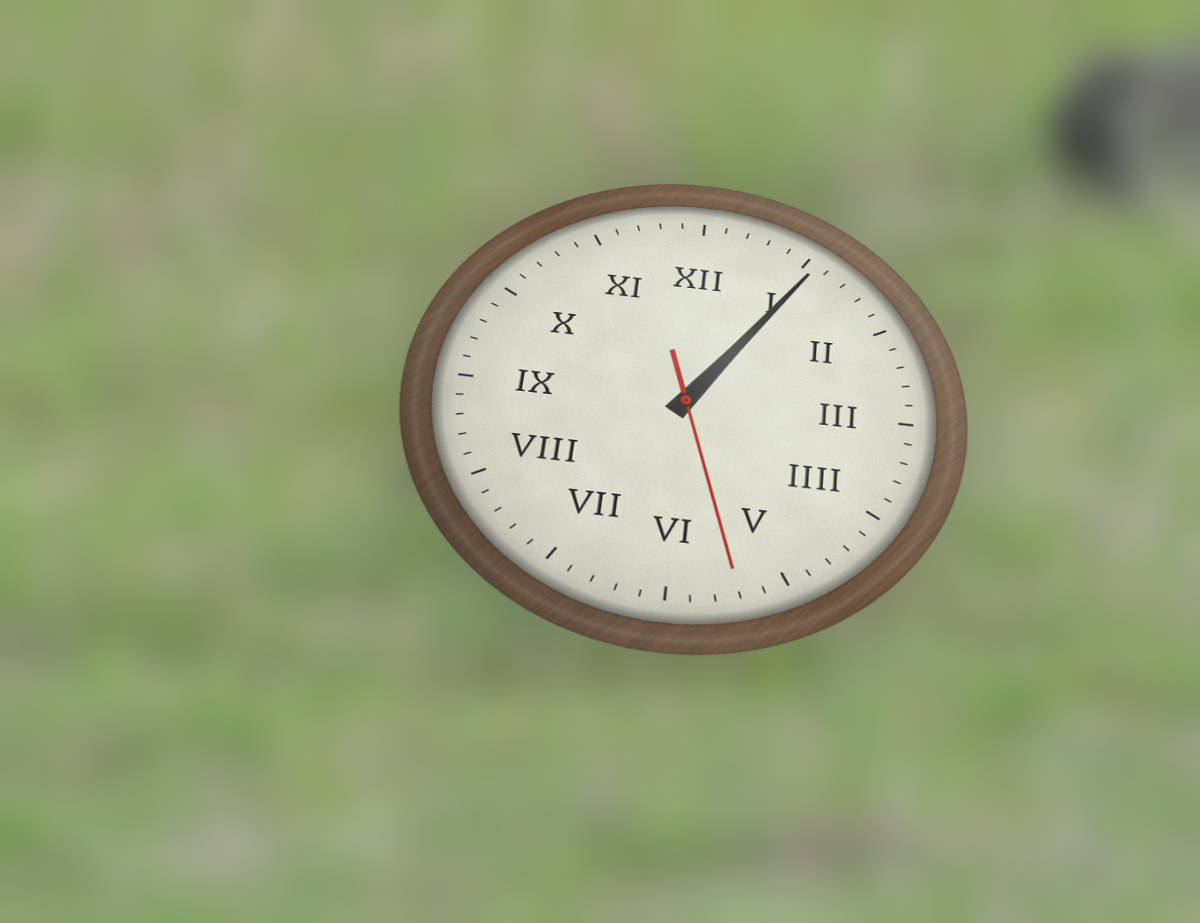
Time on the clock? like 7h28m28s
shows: 1h05m27s
